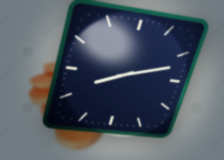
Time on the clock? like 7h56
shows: 8h12
